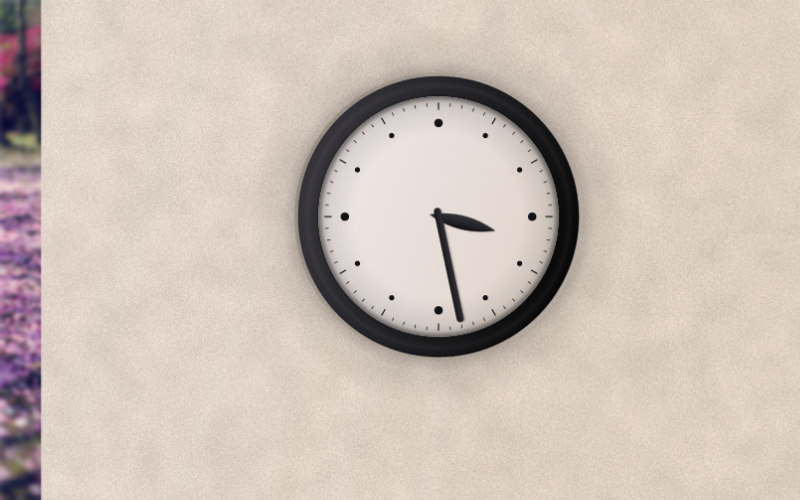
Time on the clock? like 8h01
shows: 3h28
